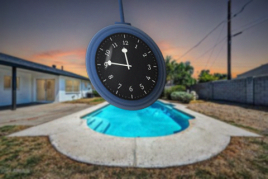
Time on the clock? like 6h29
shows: 11h46
